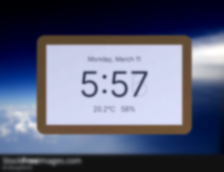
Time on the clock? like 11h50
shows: 5h57
